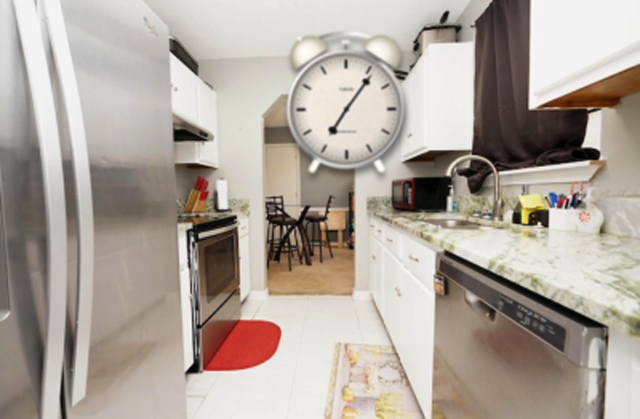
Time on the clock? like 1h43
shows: 7h06
